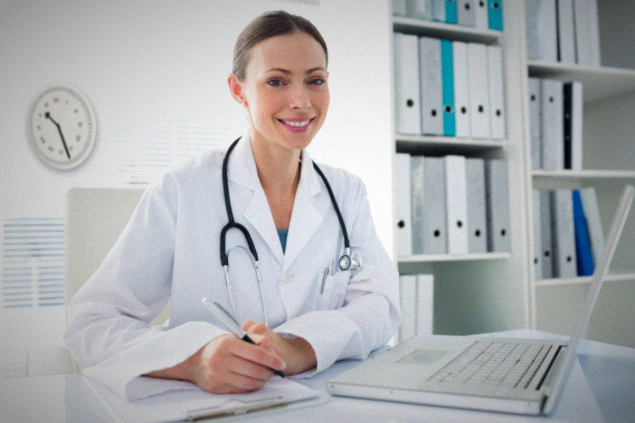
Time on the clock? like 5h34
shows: 10h27
